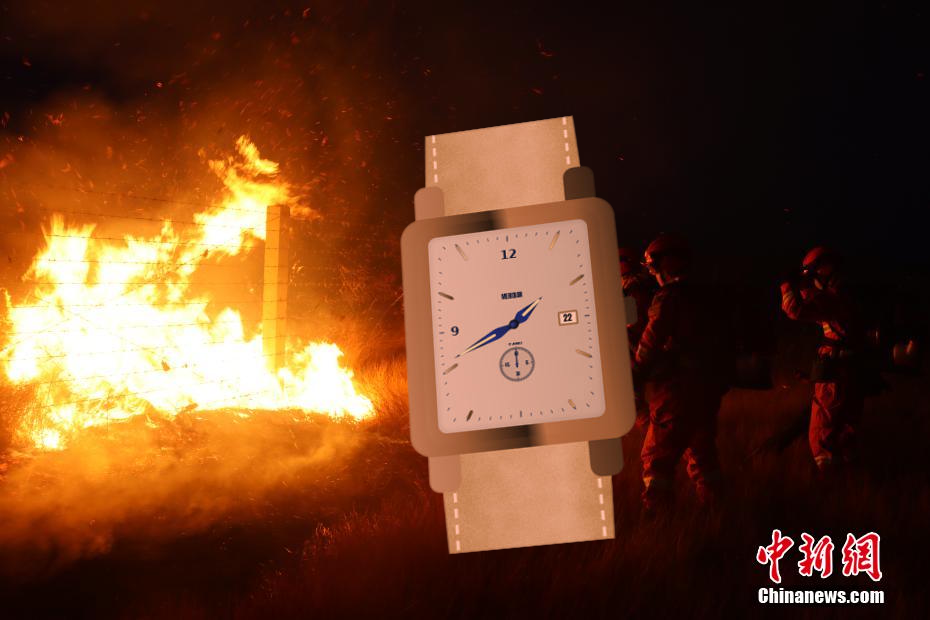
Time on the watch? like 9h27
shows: 1h41
